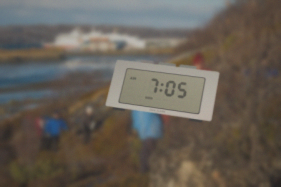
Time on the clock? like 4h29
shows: 7h05
